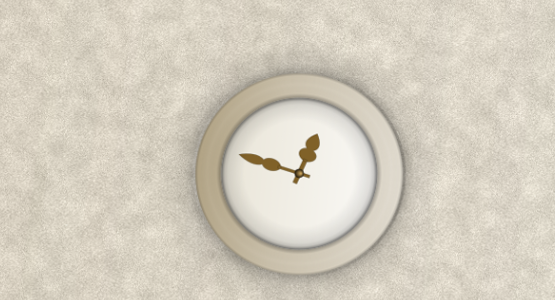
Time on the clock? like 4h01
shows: 12h48
